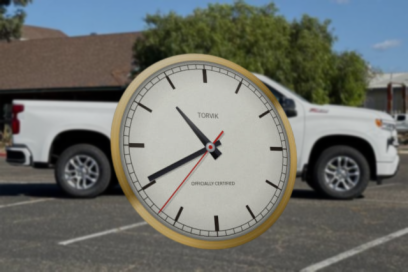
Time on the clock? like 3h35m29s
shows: 10h40m37s
